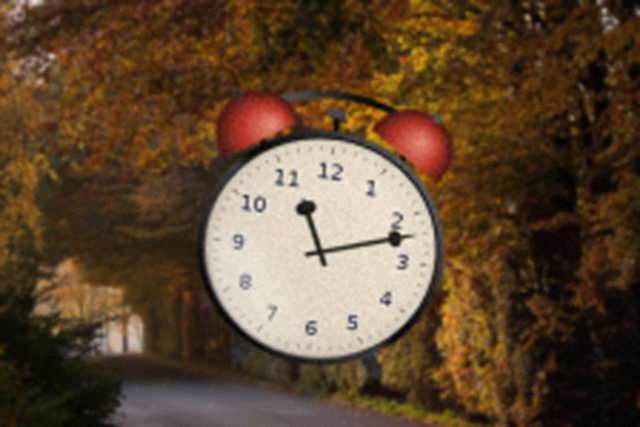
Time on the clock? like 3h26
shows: 11h12
